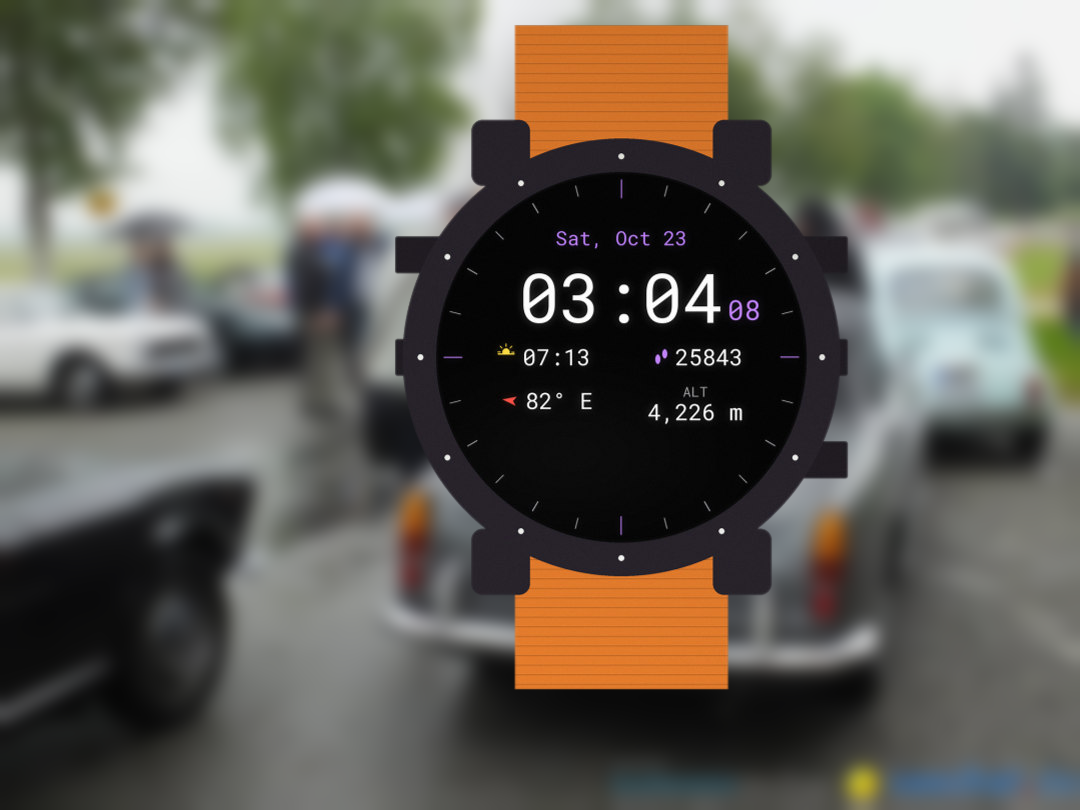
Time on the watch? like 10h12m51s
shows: 3h04m08s
